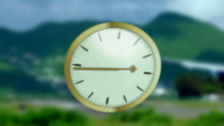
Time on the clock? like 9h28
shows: 2h44
